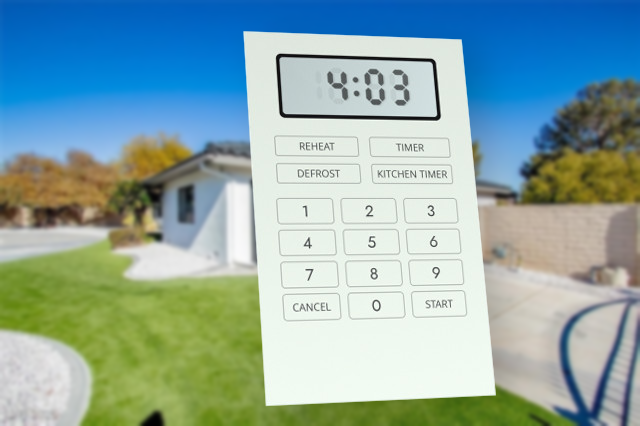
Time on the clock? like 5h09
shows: 4h03
